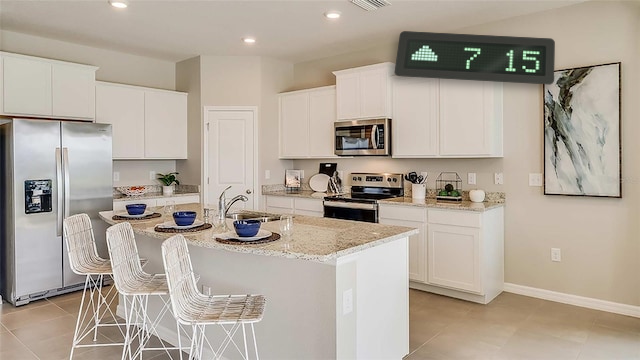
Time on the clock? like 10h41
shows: 7h15
